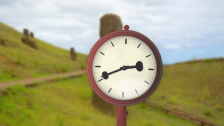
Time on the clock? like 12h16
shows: 2h41
